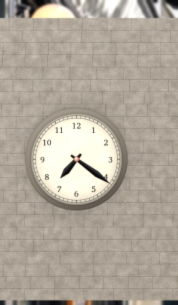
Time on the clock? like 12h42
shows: 7h21
